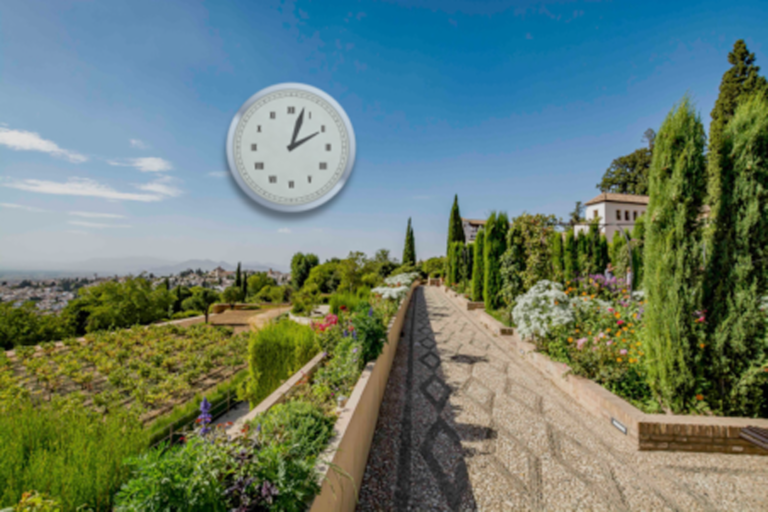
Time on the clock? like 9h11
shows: 2h03
